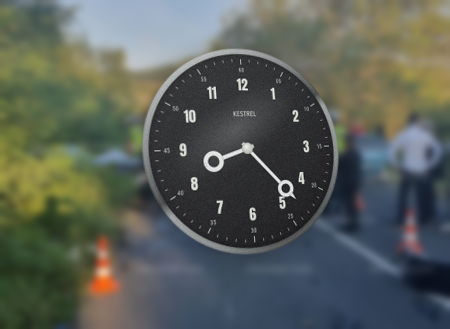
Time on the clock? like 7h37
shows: 8h23
